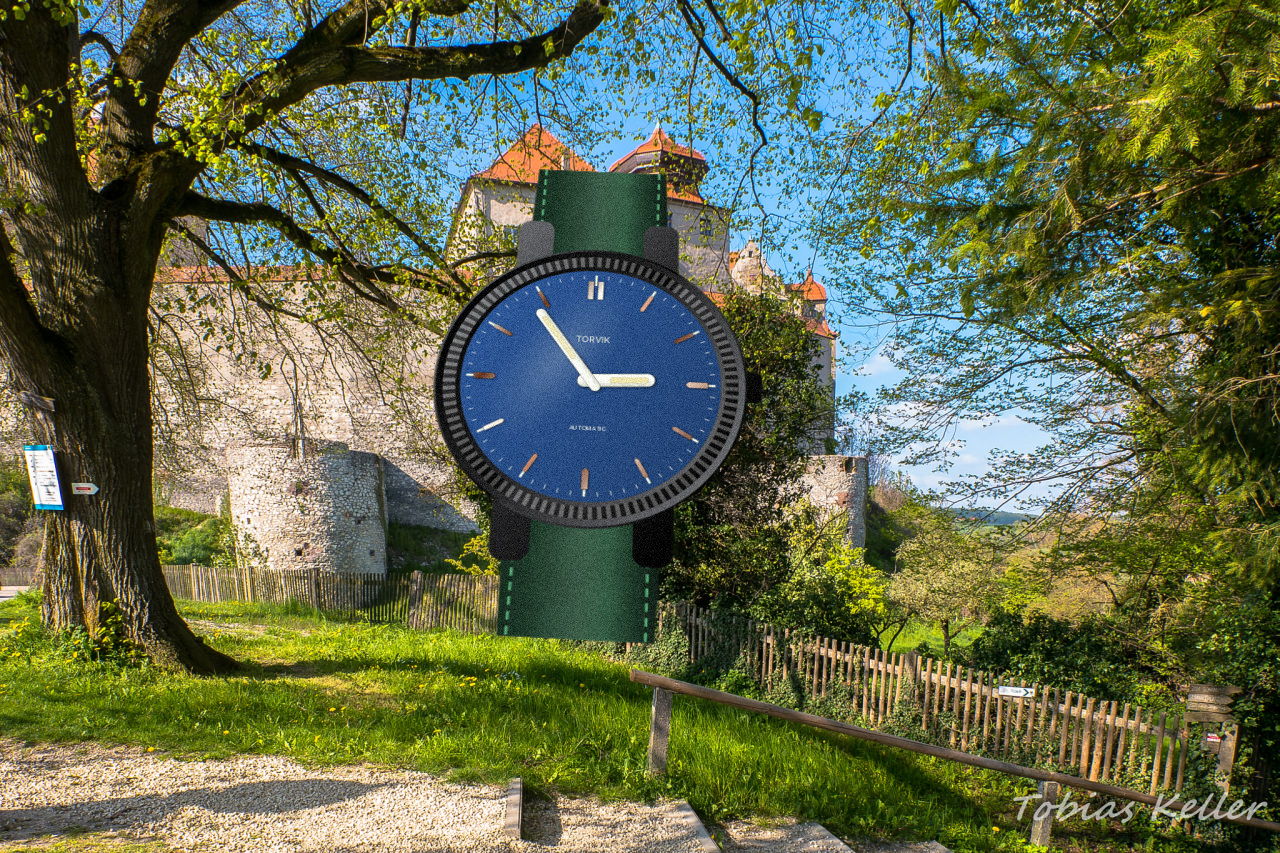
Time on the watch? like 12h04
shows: 2h54
